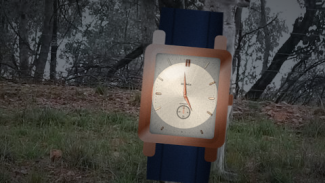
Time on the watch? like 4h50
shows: 4h59
